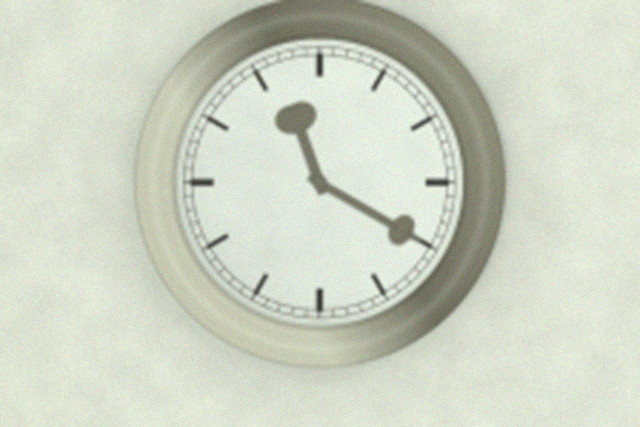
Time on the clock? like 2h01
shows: 11h20
